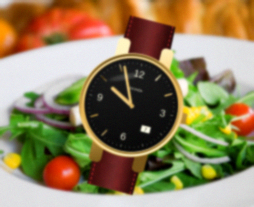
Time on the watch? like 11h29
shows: 9h56
